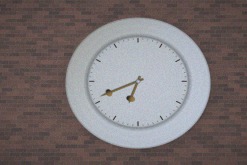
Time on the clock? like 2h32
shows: 6h41
